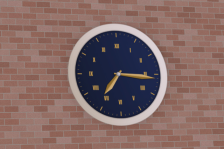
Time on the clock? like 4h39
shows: 7h16
